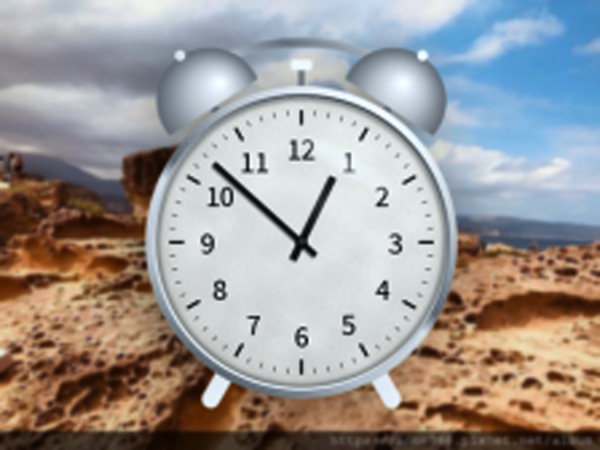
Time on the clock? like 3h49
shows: 12h52
